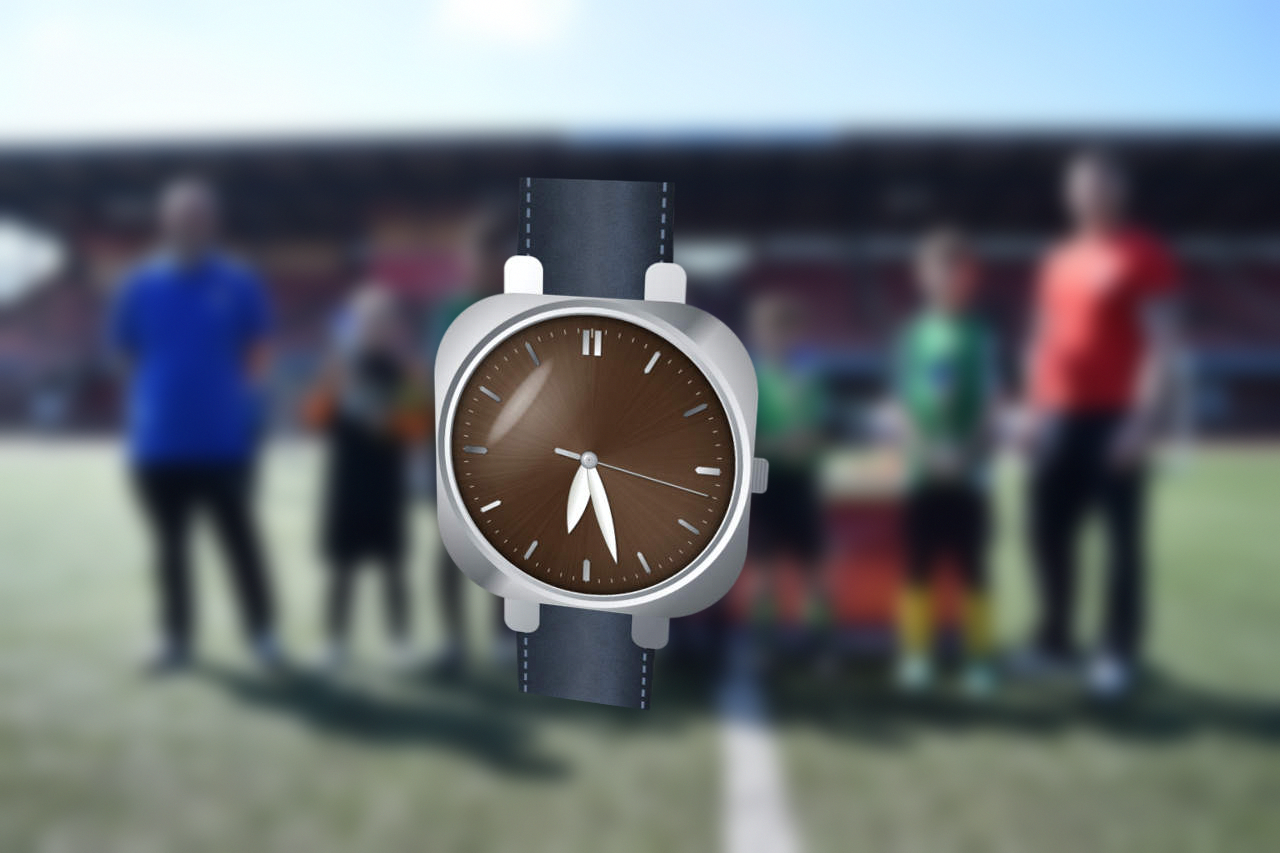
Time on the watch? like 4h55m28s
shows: 6h27m17s
